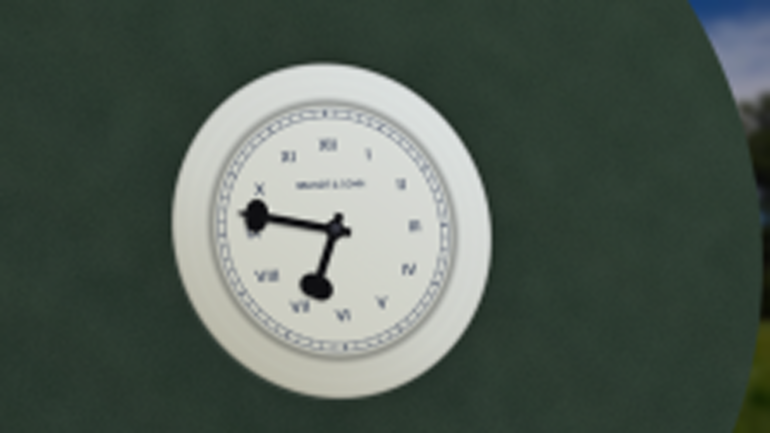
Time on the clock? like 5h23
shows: 6h47
